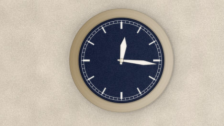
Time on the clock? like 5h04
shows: 12h16
